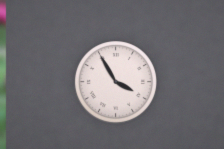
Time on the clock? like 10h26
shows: 3h55
